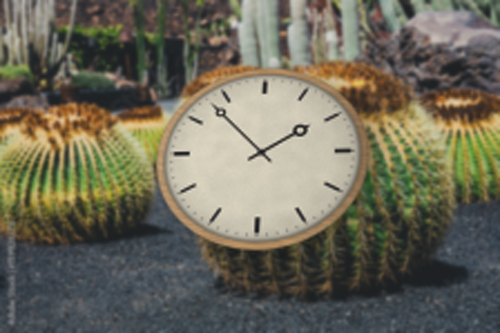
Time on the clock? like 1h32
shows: 1h53
